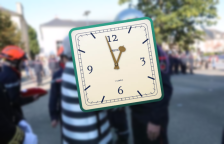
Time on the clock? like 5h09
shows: 12h58
